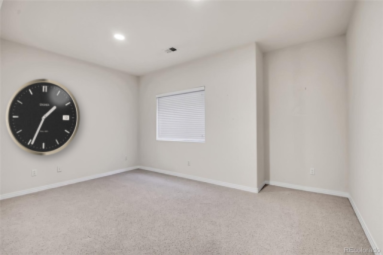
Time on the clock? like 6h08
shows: 1h34
